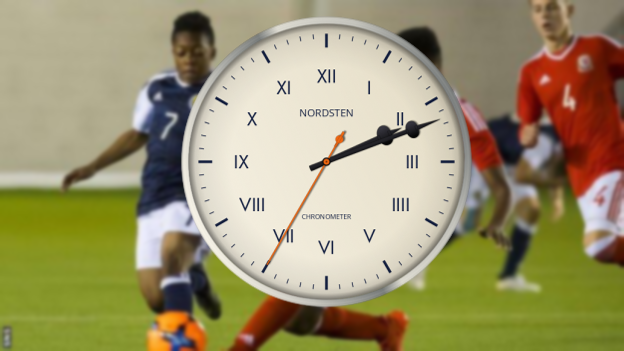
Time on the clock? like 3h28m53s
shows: 2h11m35s
